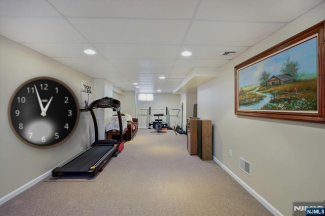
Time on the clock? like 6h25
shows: 12h57
